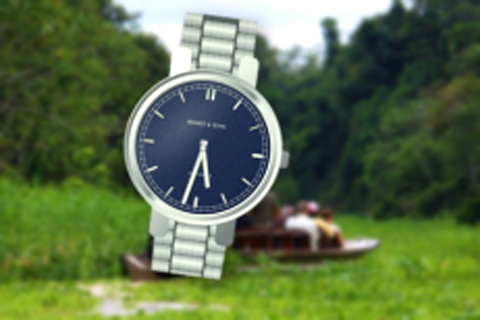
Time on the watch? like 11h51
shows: 5h32
